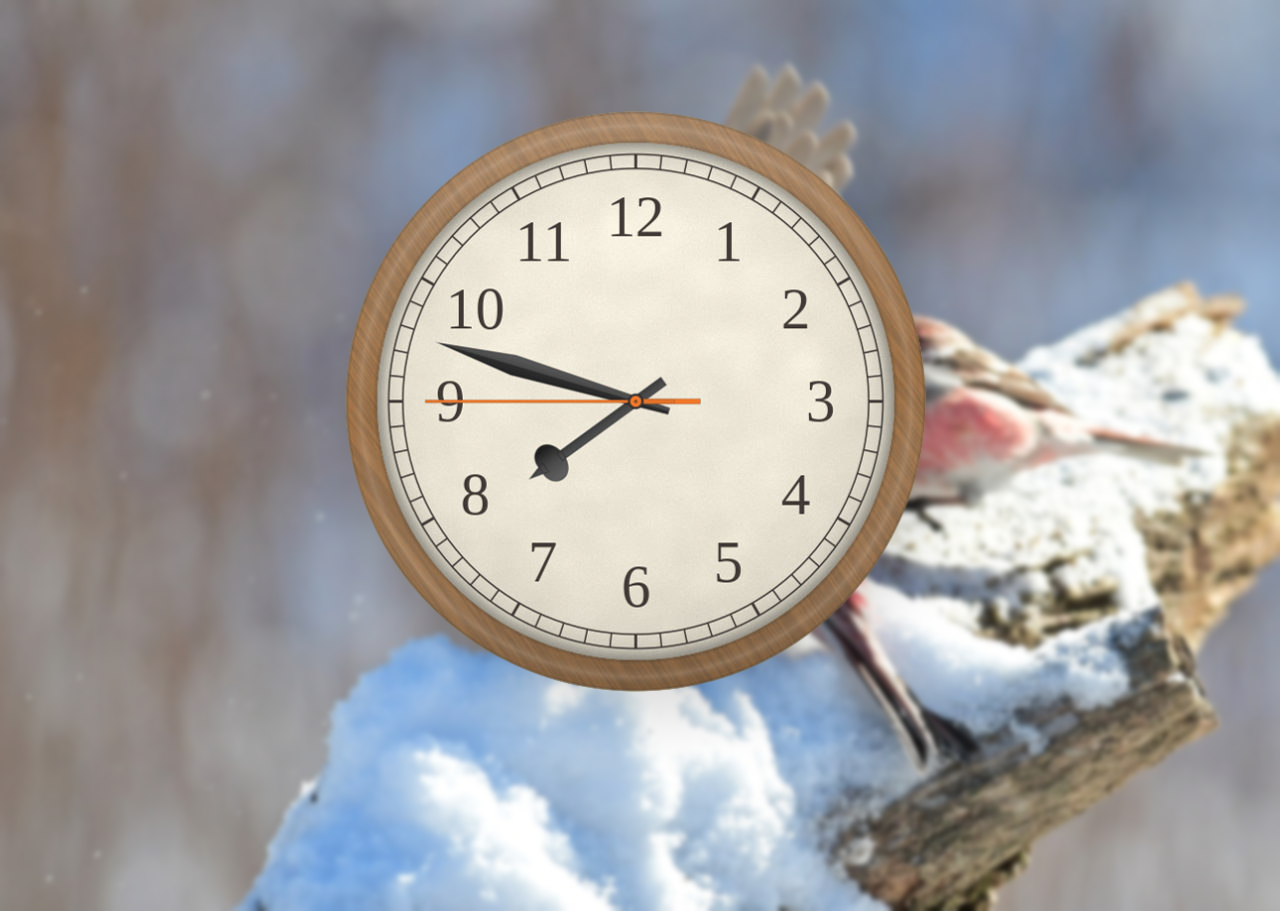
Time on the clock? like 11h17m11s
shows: 7h47m45s
